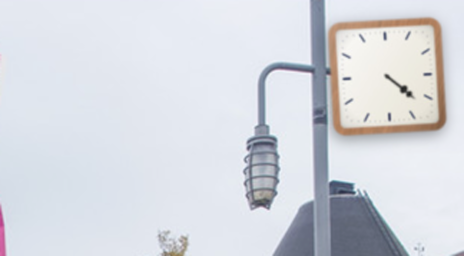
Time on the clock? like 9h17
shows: 4h22
